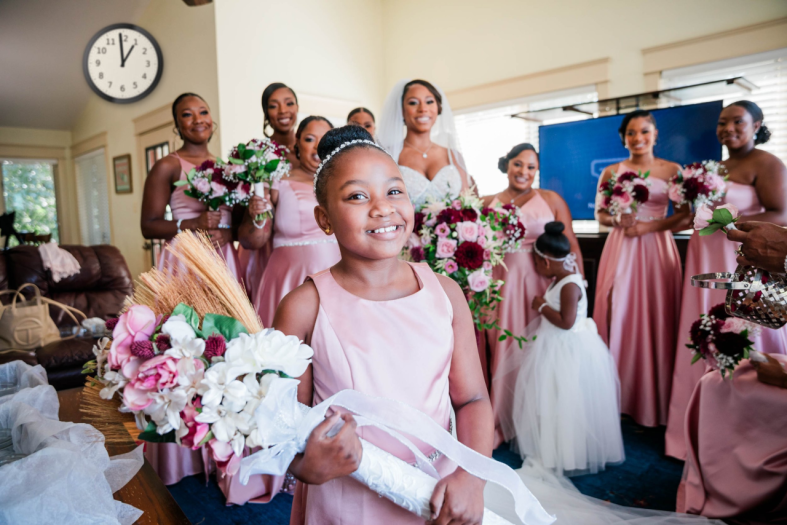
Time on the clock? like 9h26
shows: 12h59
